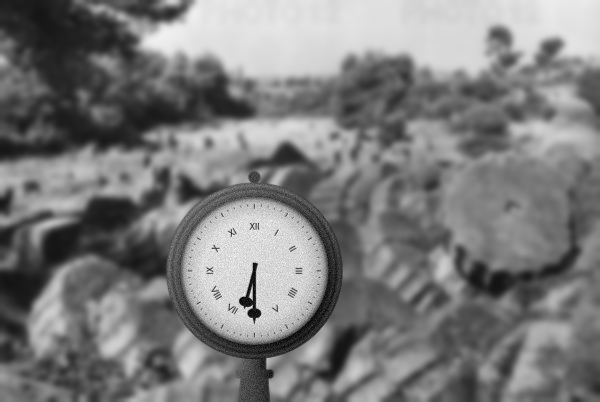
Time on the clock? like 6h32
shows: 6h30
